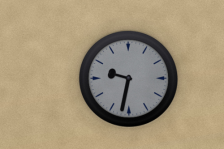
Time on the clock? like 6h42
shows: 9h32
